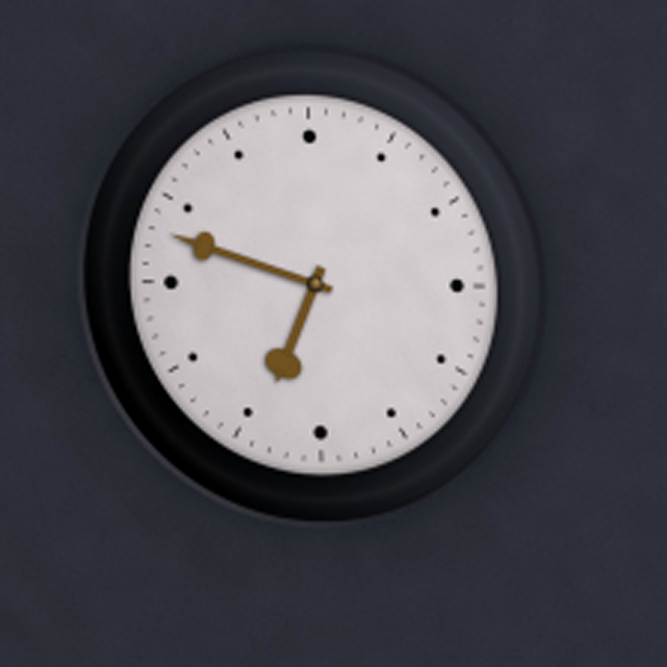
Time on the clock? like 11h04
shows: 6h48
